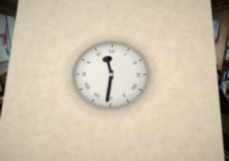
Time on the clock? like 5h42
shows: 11h31
